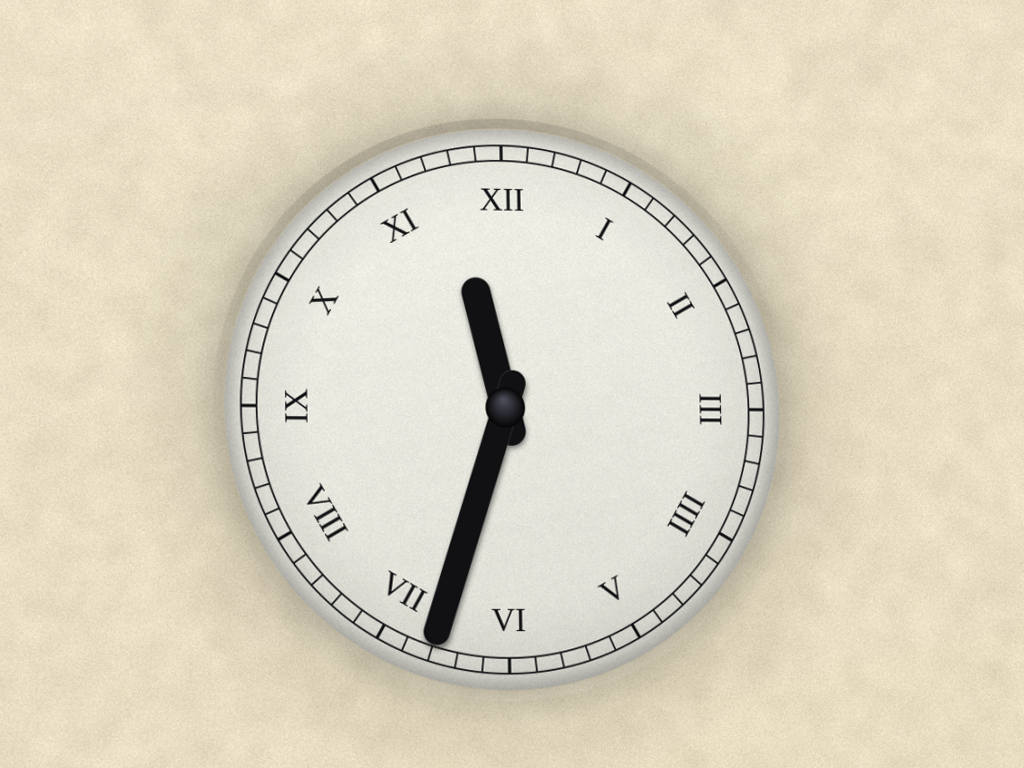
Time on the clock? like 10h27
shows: 11h33
